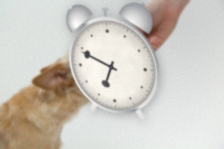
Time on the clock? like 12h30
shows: 6h49
